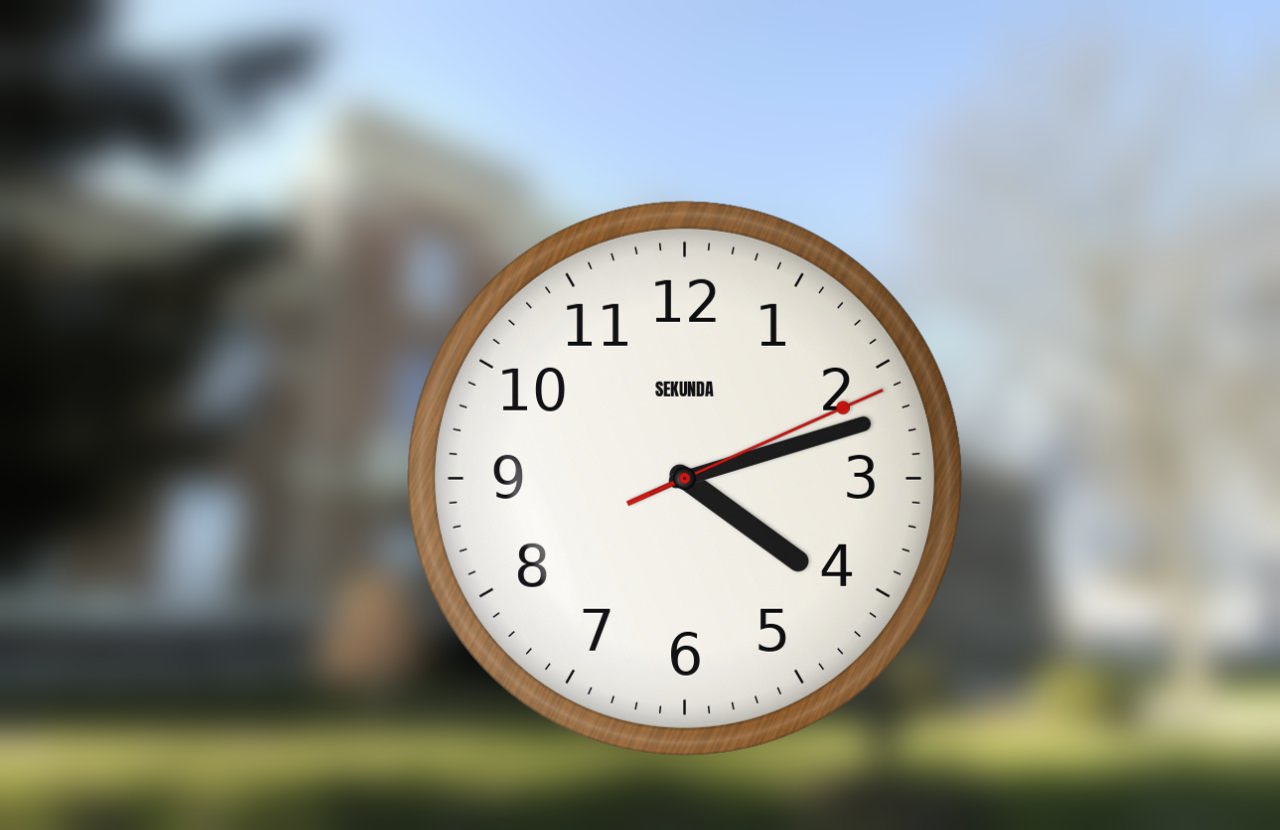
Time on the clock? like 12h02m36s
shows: 4h12m11s
